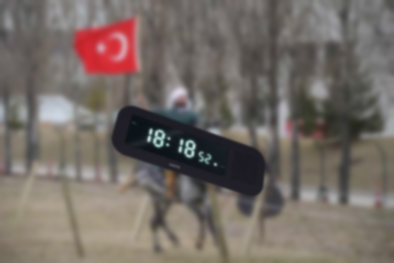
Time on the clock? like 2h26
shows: 18h18
